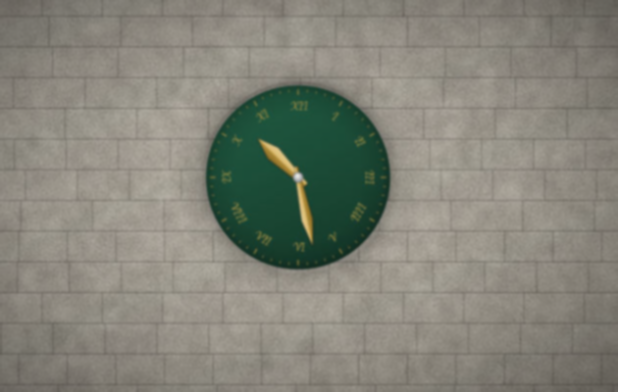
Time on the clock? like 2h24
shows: 10h28
